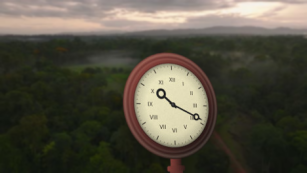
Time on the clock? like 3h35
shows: 10h19
